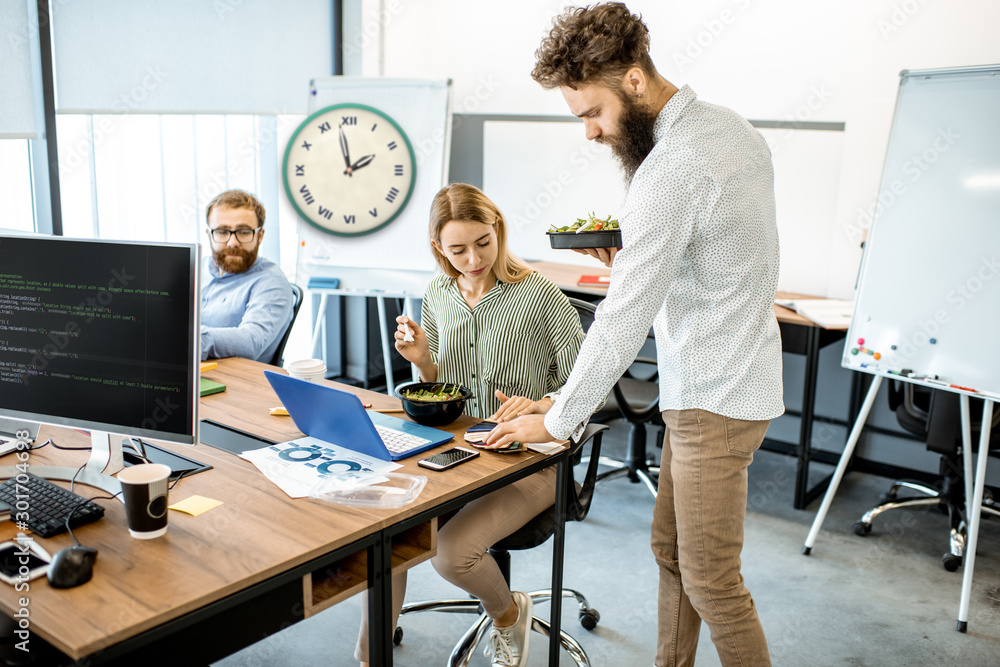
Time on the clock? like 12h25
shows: 1h58
